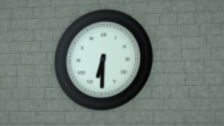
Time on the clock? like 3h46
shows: 6h30
